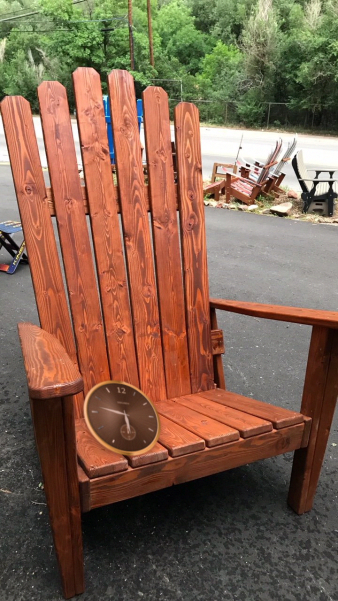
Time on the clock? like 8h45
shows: 5h47
